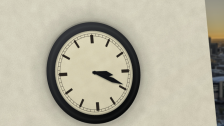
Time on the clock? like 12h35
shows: 3h19
